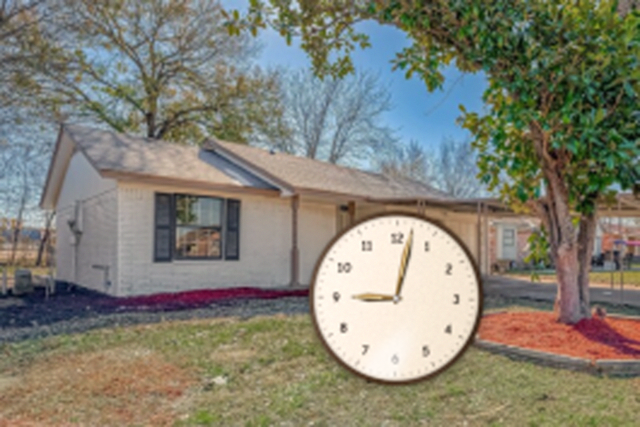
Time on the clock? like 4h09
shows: 9h02
